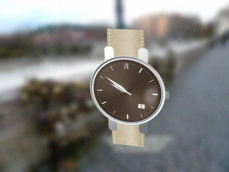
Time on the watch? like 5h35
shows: 9h51
